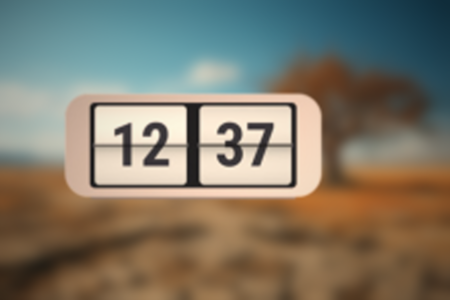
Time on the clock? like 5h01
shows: 12h37
